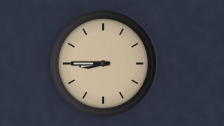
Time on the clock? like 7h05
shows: 8h45
